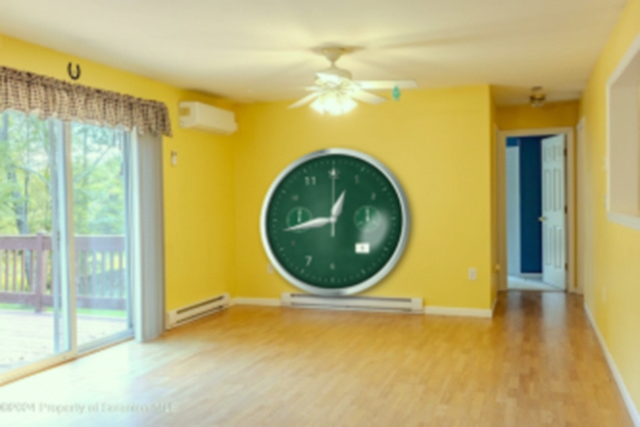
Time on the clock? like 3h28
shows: 12h43
